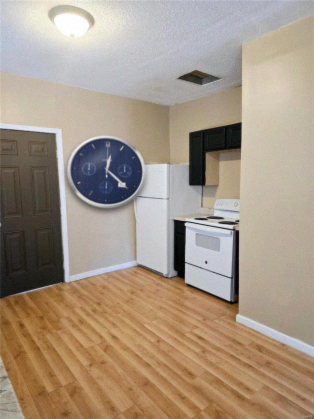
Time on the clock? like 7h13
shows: 12h22
